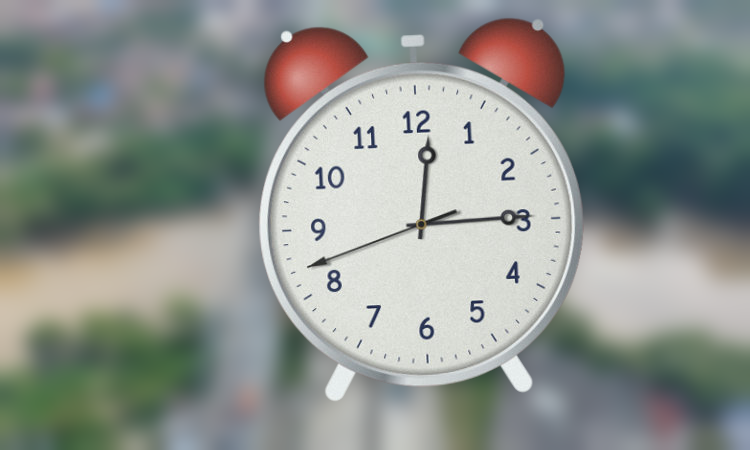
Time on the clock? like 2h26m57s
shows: 12h14m42s
